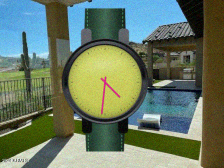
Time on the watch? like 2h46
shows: 4h31
